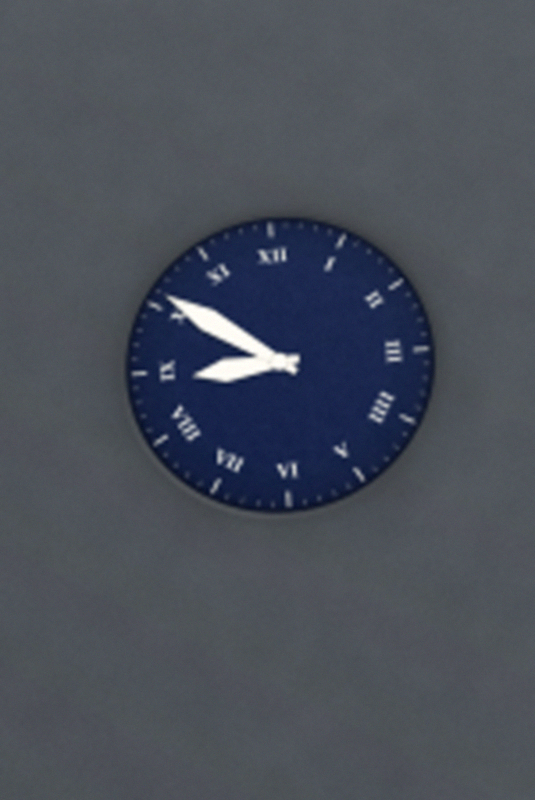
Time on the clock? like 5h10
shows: 8h51
